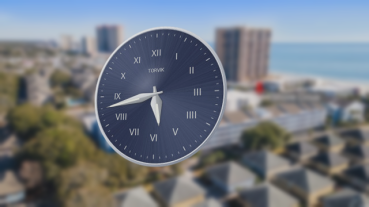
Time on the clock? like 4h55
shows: 5h43
